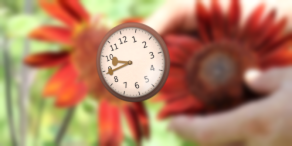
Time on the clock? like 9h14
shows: 9h44
